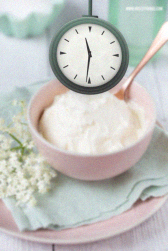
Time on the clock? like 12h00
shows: 11h31
